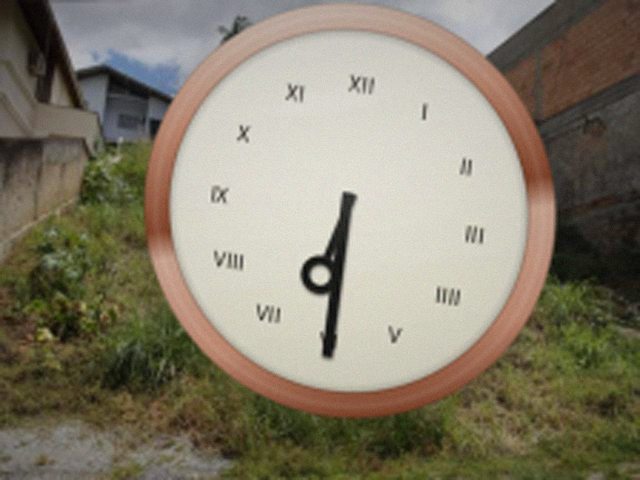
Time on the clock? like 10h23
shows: 6h30
